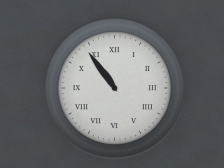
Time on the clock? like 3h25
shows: 10h54
